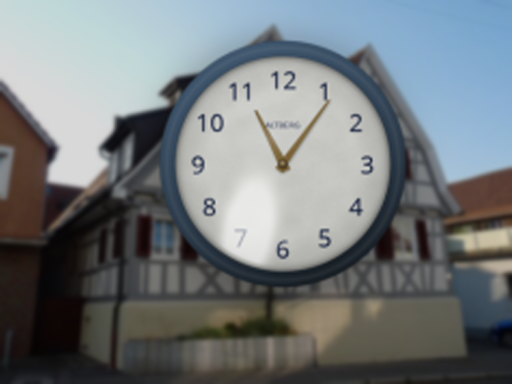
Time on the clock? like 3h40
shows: 11h06
